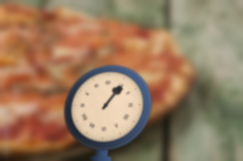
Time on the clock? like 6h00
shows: 1h06
